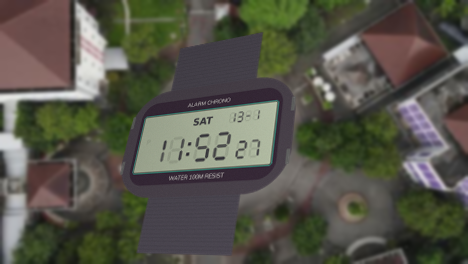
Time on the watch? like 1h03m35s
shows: 11h52m27s
